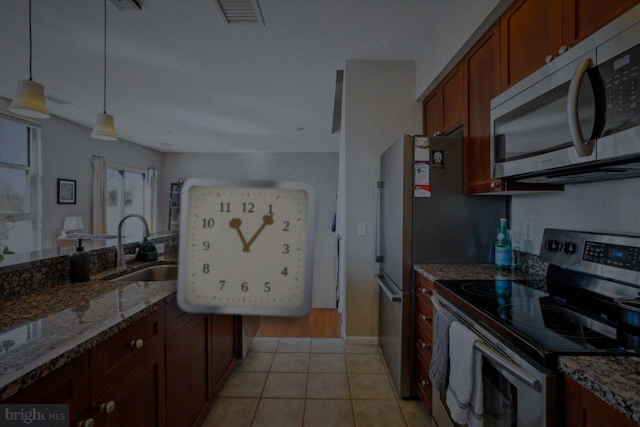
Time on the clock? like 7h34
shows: 11h06
